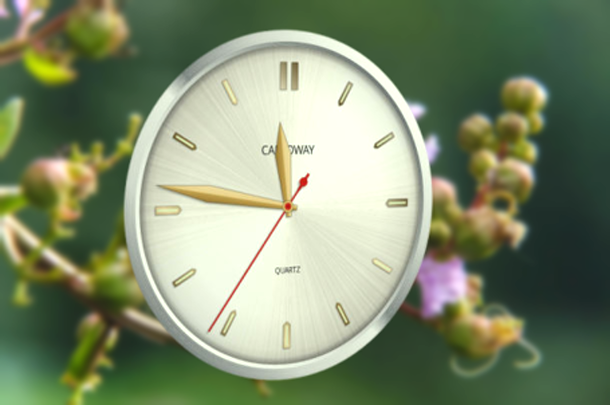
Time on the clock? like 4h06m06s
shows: 11h46m36s
